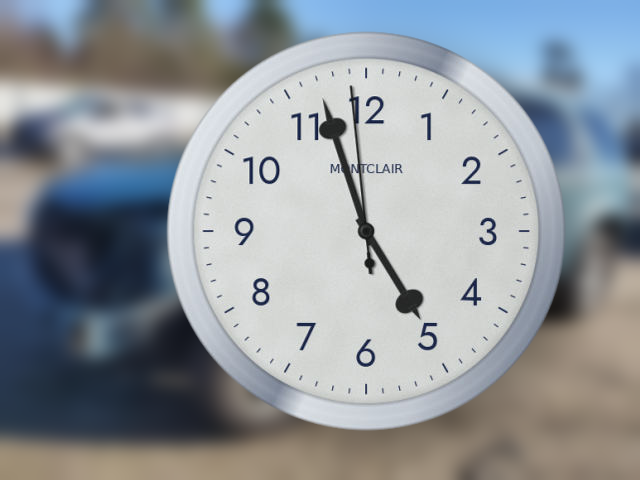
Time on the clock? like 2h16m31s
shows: 4h56m59s
